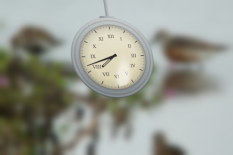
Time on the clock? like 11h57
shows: 7h42
